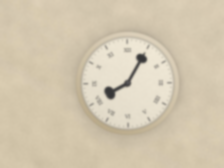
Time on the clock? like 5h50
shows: 8h05
